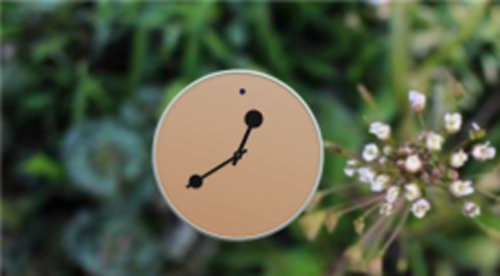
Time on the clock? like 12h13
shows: 12h39
